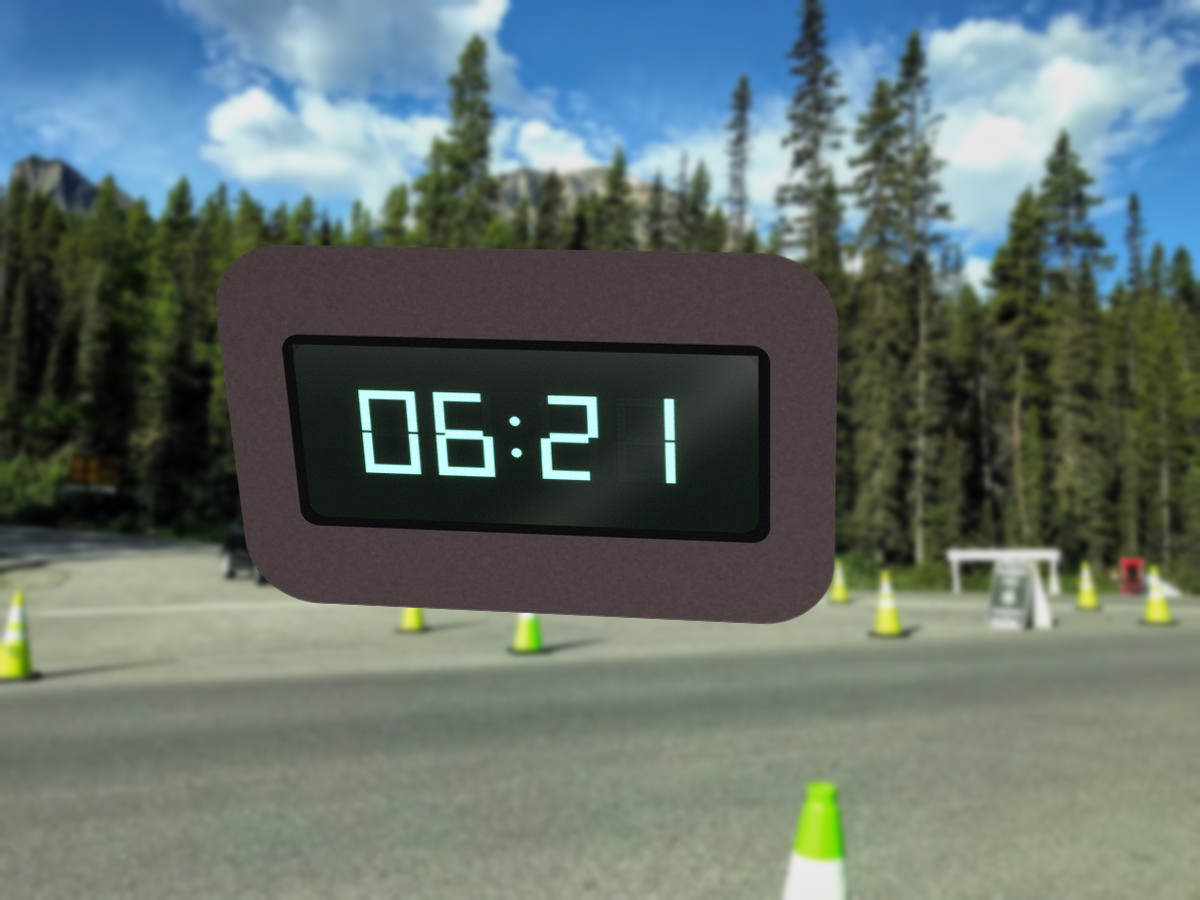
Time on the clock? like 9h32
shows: 6h21
